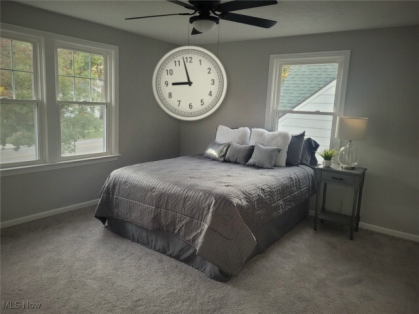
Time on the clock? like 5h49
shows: 8h58
